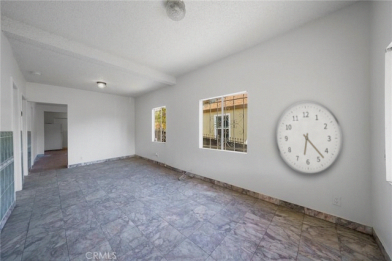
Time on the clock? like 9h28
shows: 6h23
